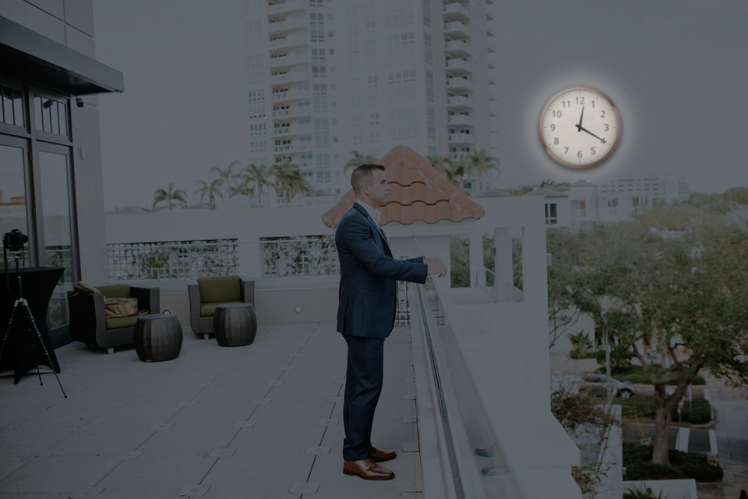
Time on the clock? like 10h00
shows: 12h20
